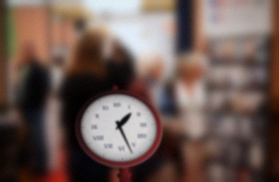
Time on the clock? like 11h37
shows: 1h27
